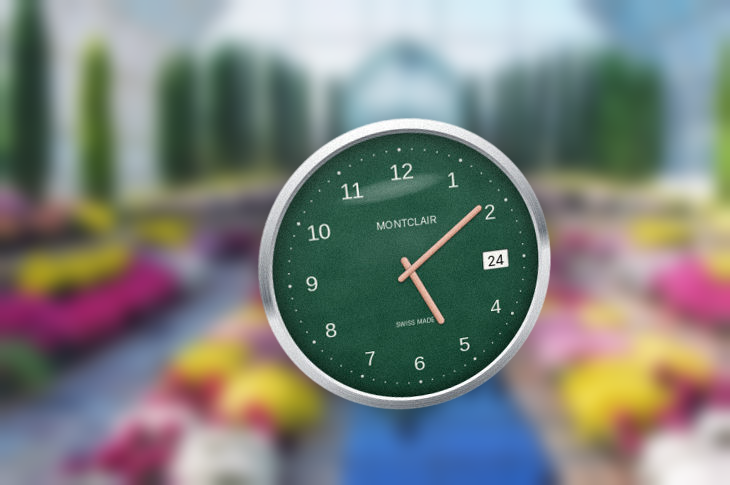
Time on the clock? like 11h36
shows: 5h09
